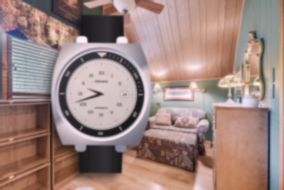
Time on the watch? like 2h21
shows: 9h42
